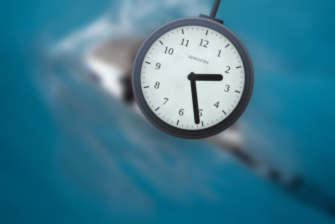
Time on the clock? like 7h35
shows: 2h26
